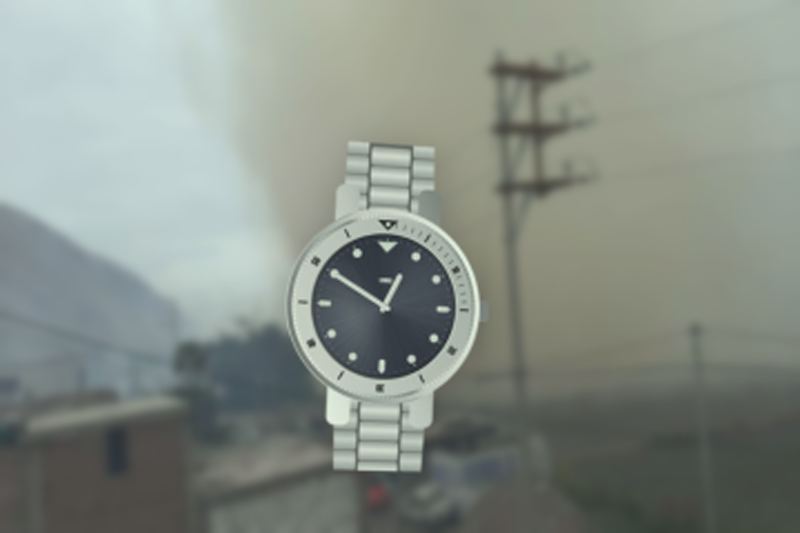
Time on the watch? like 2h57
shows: 12h50
